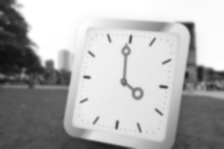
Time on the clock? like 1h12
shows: 3h59
